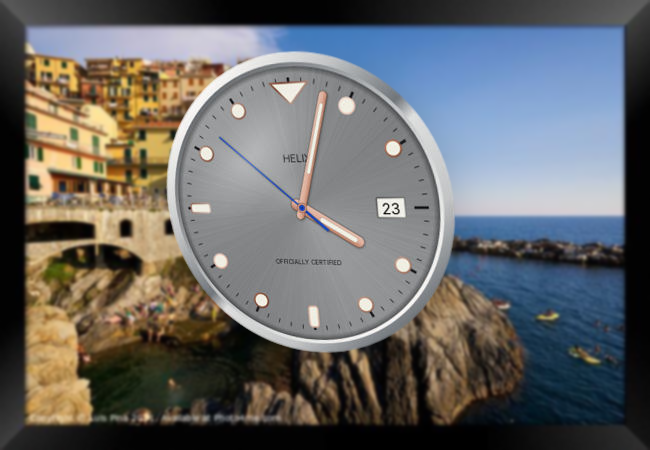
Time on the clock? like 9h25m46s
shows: 4h02m52s
